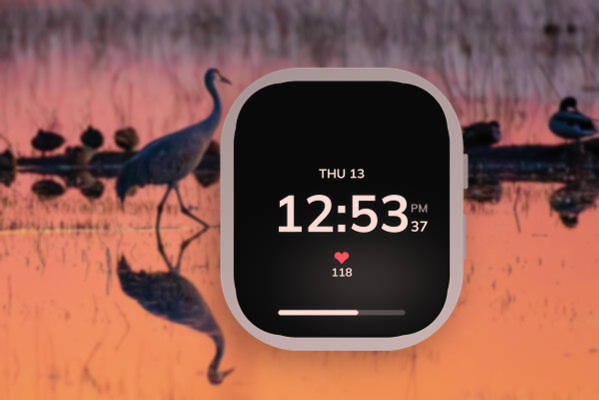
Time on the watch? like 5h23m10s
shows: 12h53m37s
